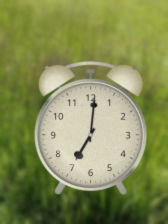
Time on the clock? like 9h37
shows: 7h01
